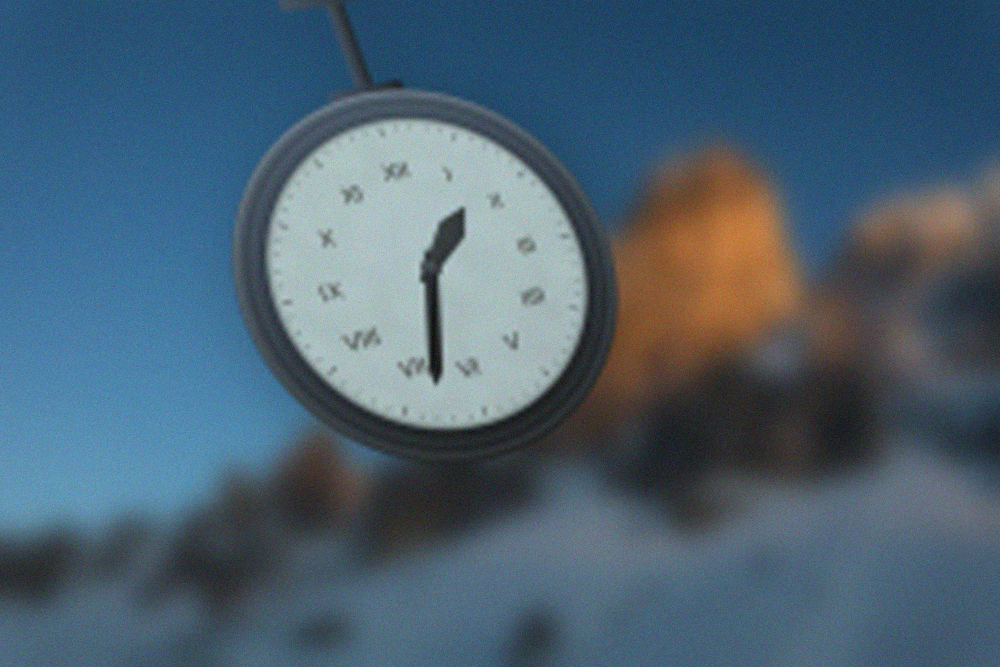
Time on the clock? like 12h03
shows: 1h33
